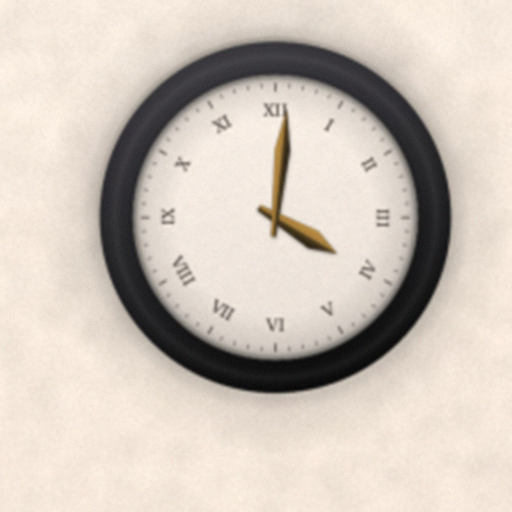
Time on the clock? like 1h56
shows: 4h01
